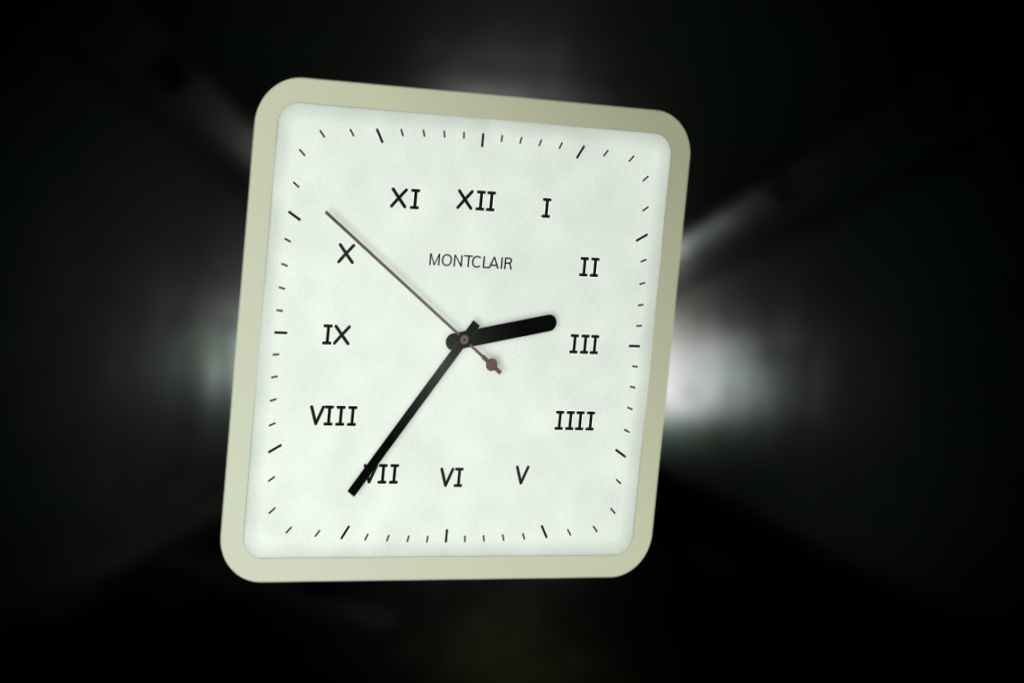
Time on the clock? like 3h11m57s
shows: 2h35m51s
